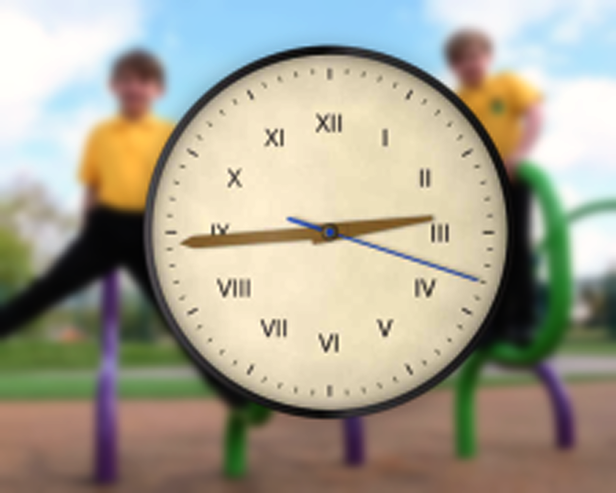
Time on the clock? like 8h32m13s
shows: 2h44m18s
